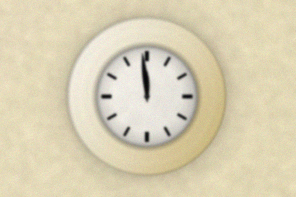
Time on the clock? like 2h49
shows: 11h59
